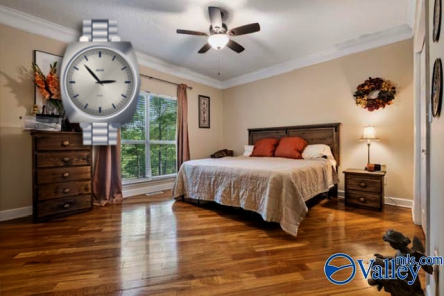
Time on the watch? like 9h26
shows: 2h53
